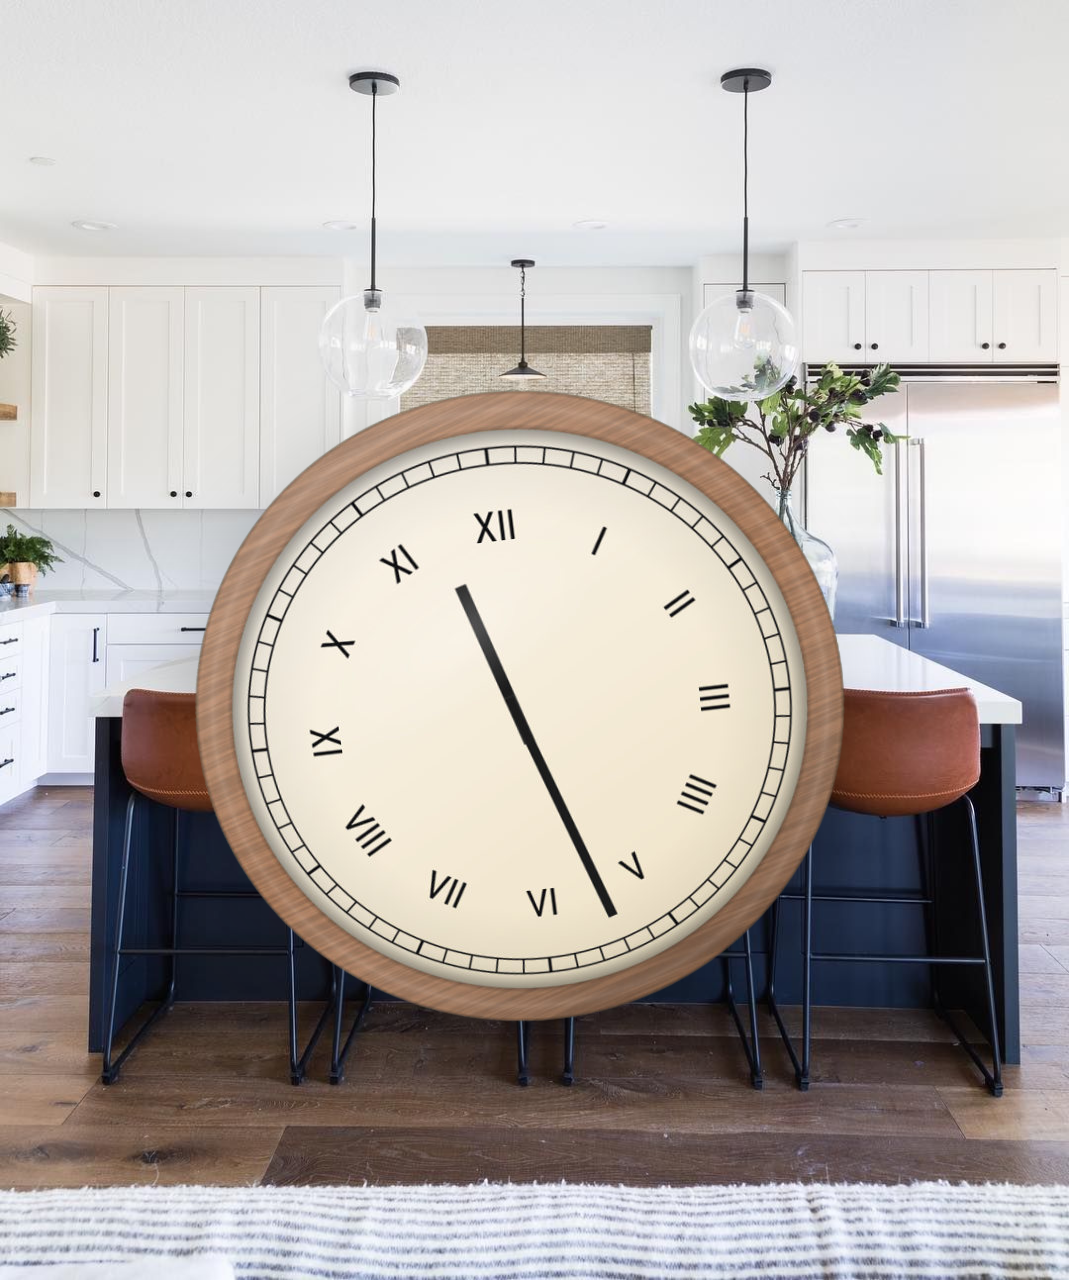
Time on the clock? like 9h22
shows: 11h27
